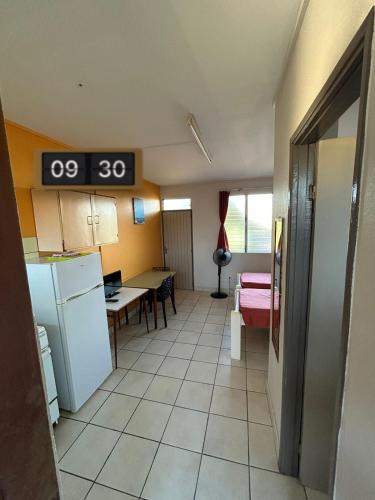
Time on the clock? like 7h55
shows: 9h30
